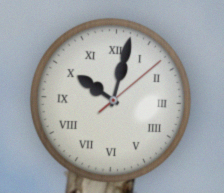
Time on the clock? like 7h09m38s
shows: 10h02m08s
